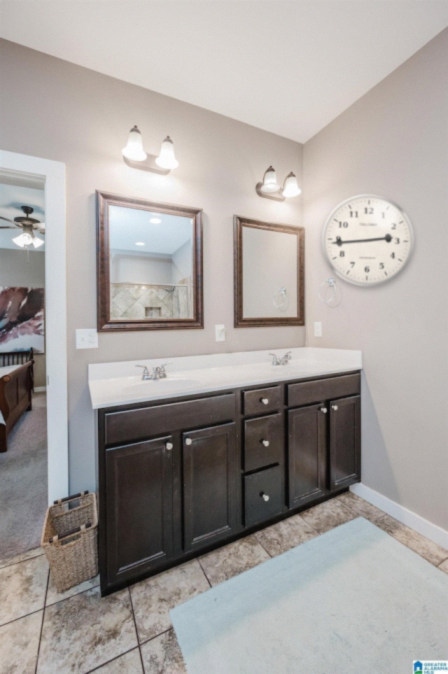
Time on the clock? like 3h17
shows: 2h44
